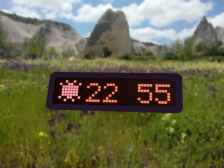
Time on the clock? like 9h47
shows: 22h55
